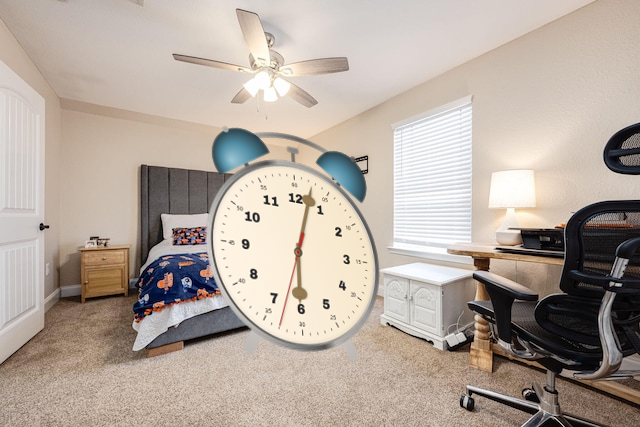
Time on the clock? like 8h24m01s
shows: 6h02m33s
